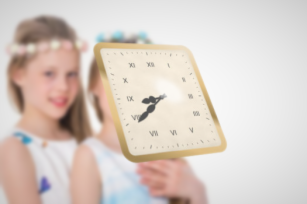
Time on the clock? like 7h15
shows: 8h39
